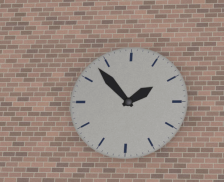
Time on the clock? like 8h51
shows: 1h53
